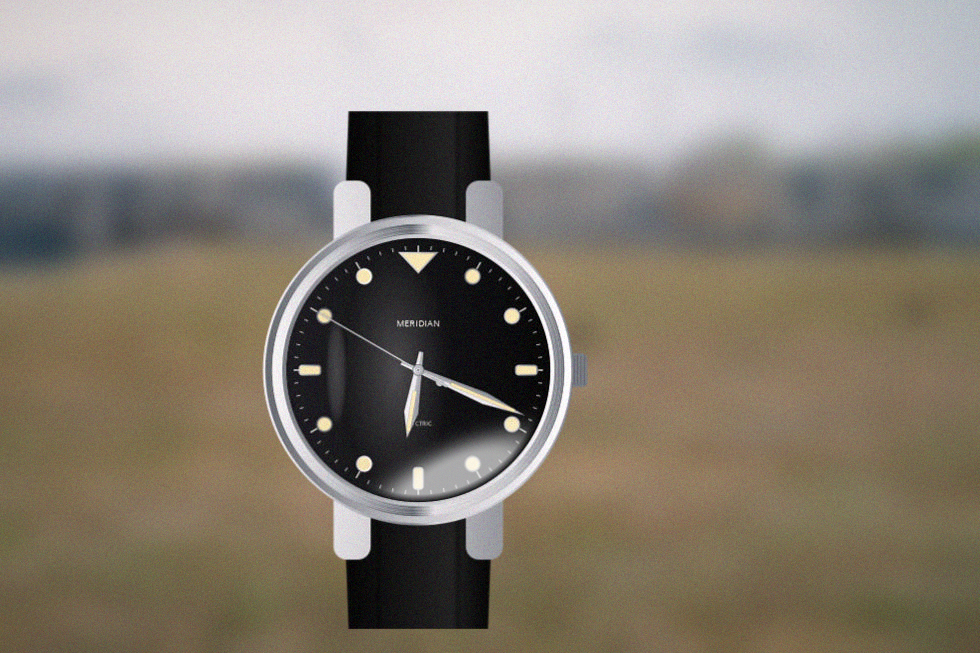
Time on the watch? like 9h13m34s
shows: 6h18m50s
